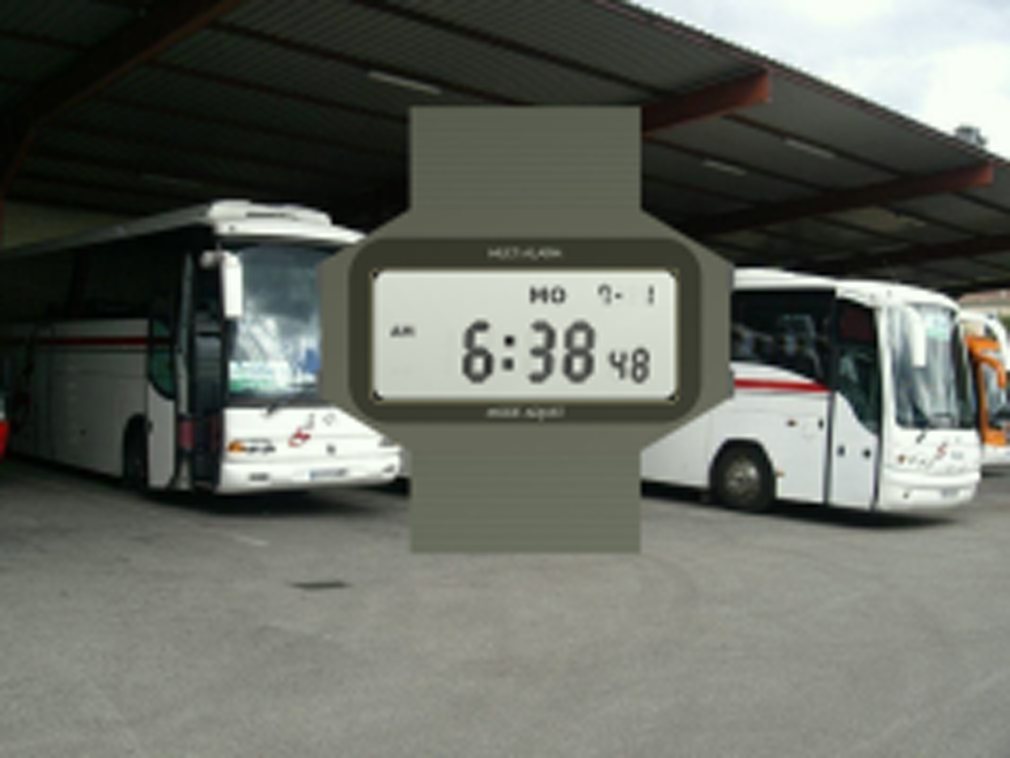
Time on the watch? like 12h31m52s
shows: 6h38m48s
